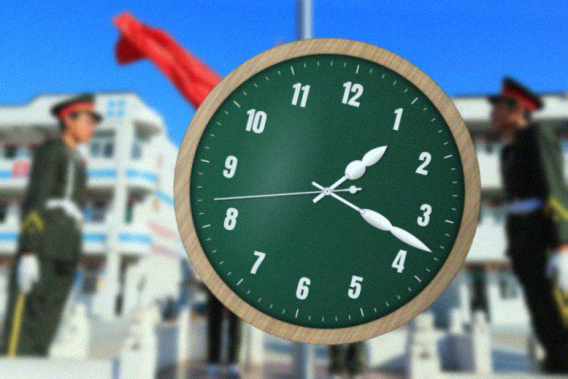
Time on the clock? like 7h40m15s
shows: 1h17m42s
